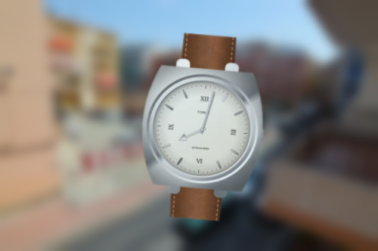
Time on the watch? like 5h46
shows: 8h02
